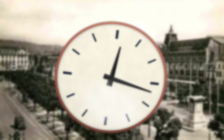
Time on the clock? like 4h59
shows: 12h17
